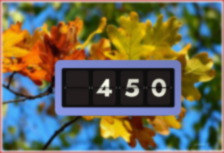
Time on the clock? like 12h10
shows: 4h50
